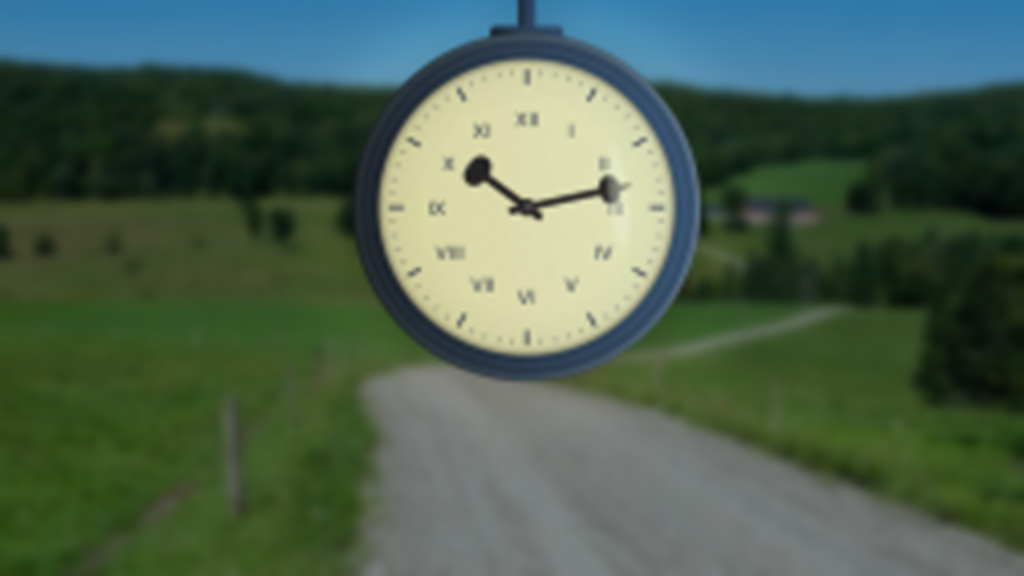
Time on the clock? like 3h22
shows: 10h13
